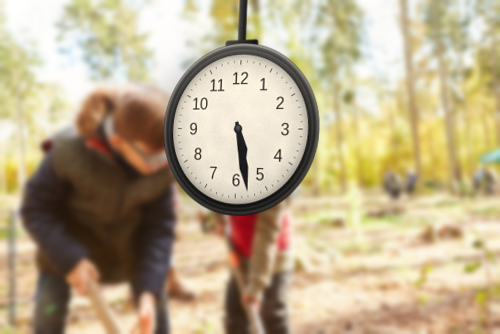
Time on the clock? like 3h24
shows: 5h28
